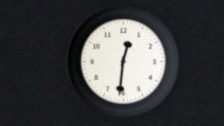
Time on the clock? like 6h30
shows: 12h31
